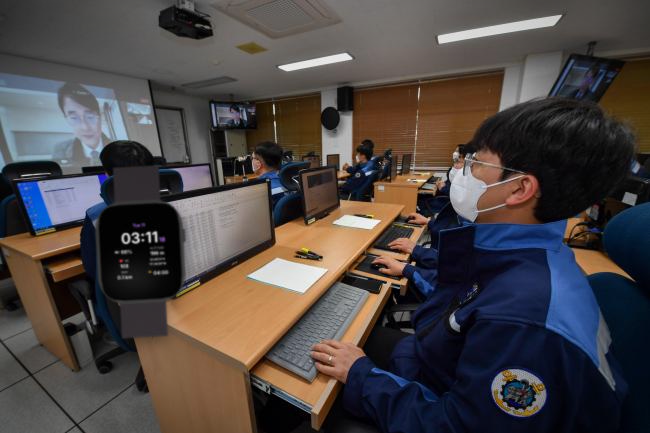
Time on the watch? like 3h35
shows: 3h11
